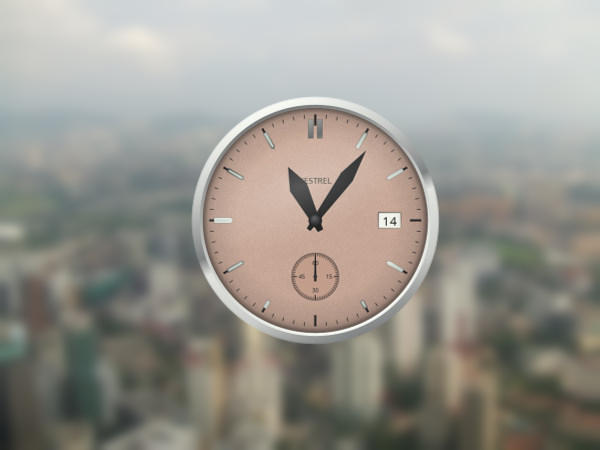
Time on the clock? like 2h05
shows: 11h06
